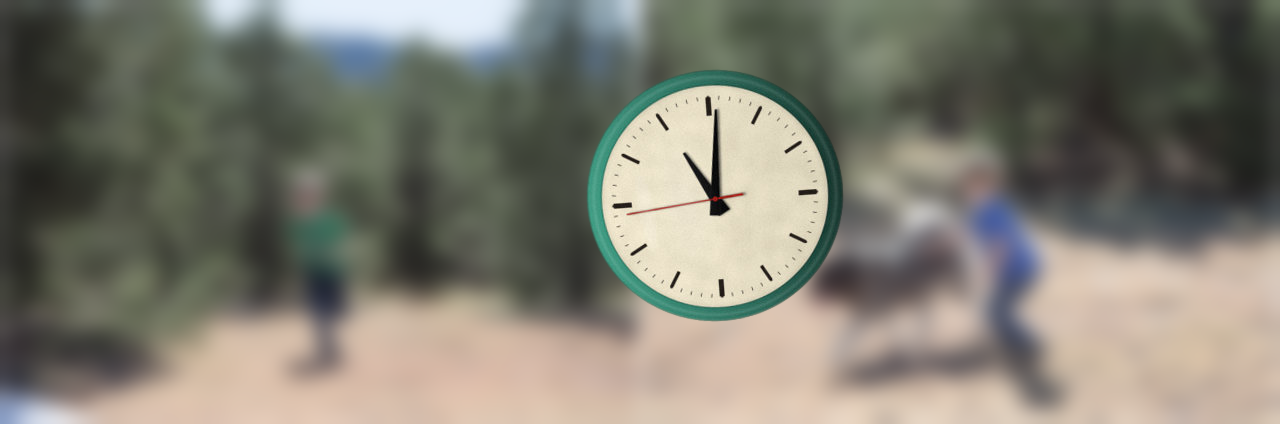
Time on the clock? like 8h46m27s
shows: 11h00m44s
